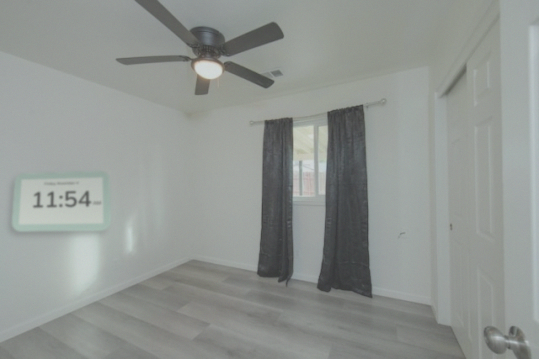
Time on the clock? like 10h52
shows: 11h54
